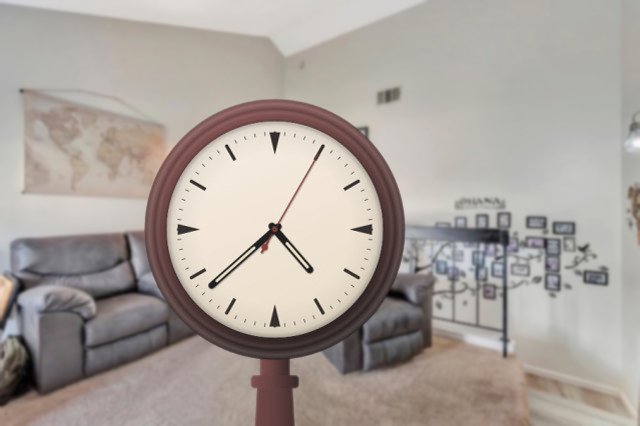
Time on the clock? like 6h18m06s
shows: 4h38m05s
